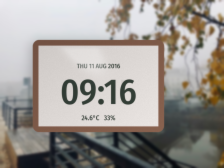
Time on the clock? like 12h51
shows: 9h16
